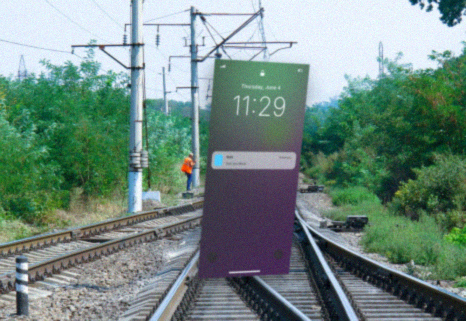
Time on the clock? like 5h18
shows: 11h29
